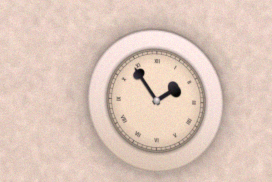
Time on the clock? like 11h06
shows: 1h54
